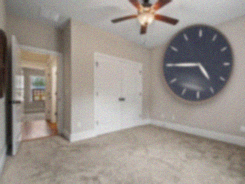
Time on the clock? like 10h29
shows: 4h45
